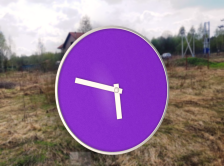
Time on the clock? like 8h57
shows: 5h47
